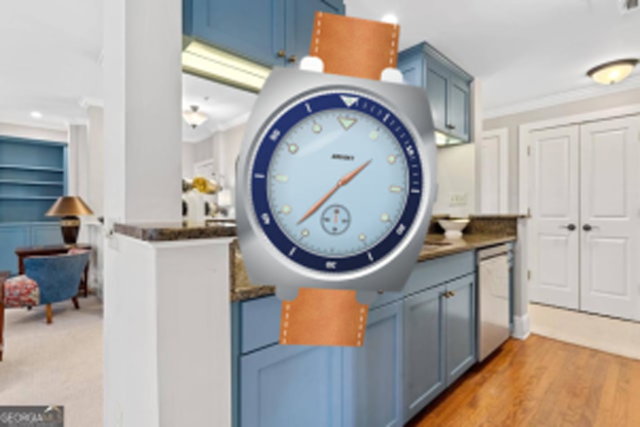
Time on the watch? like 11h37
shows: 1h37
